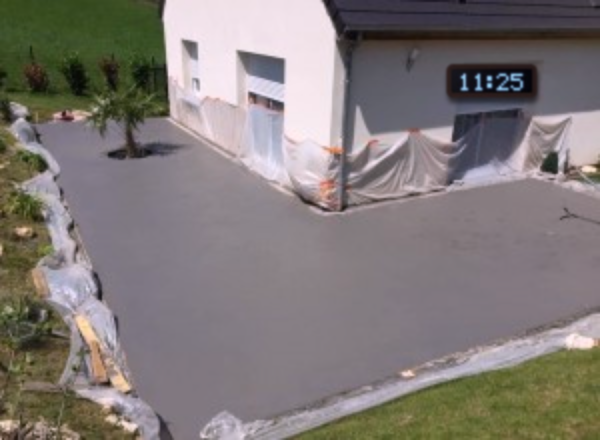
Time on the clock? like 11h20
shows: 11h25
